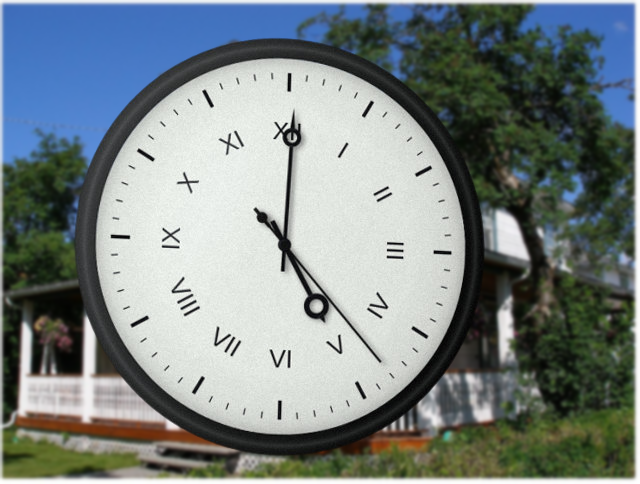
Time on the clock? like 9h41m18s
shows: 5h00m23s
